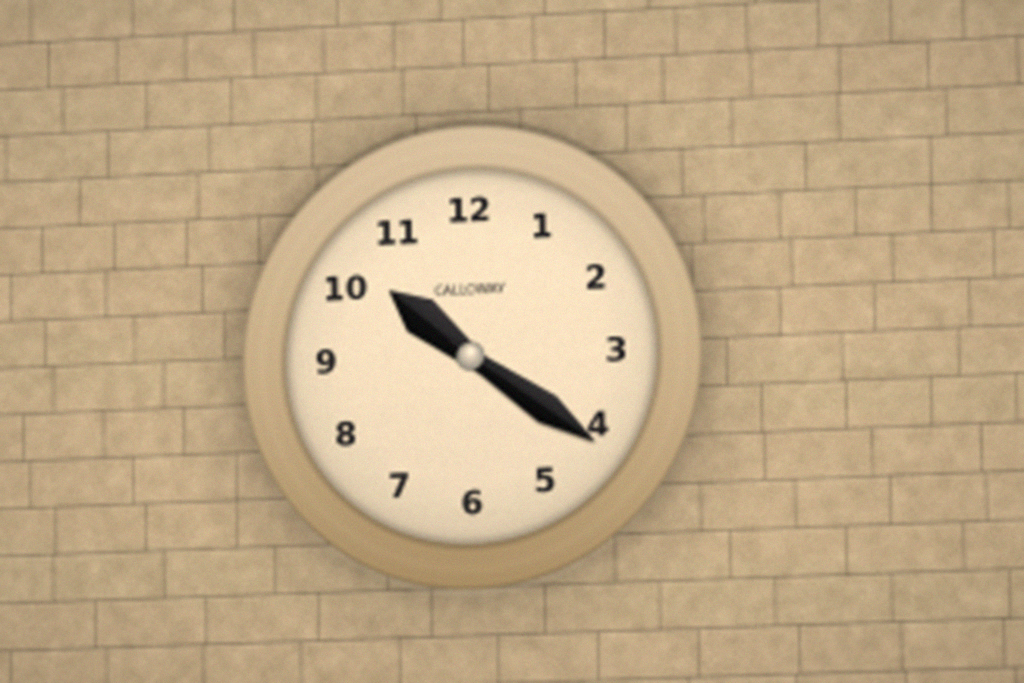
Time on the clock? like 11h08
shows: 10h21
